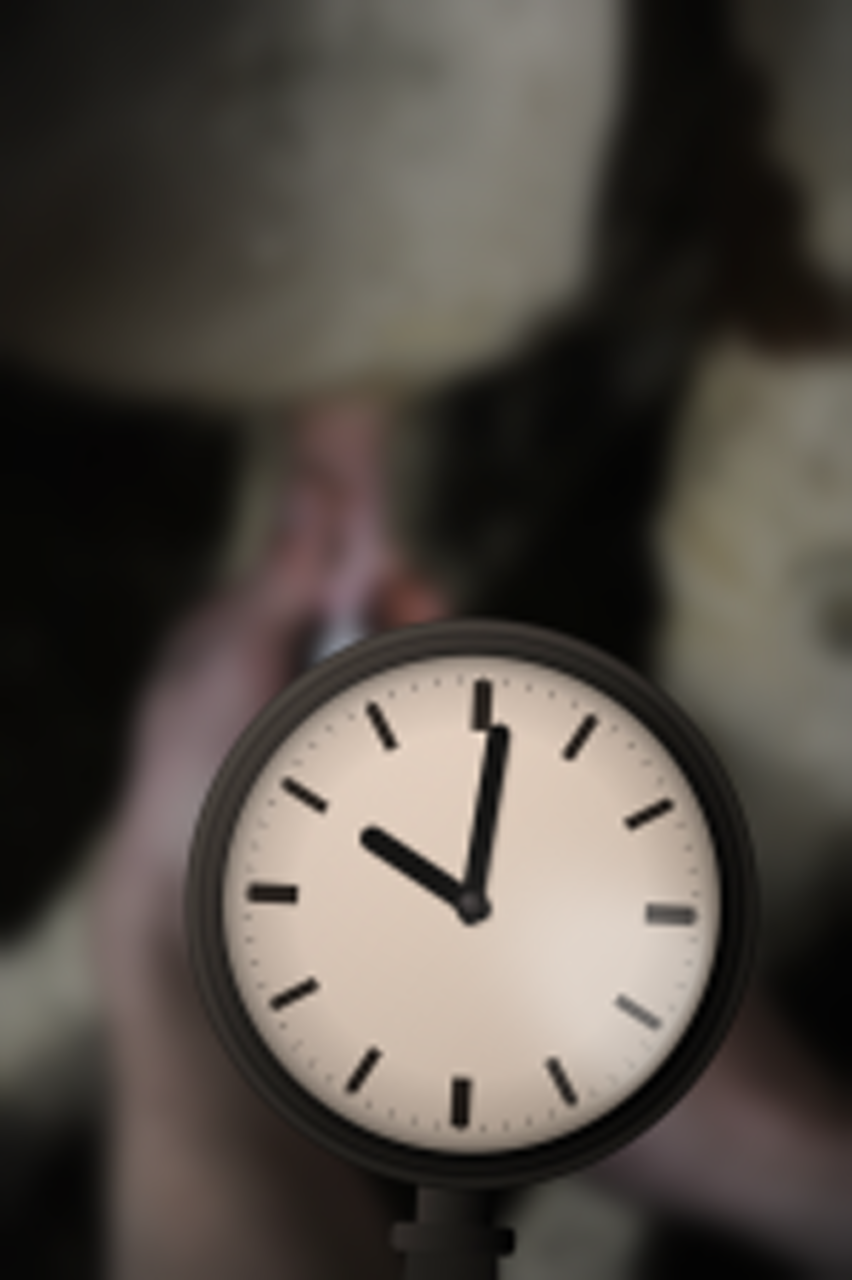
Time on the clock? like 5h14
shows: 10h01
